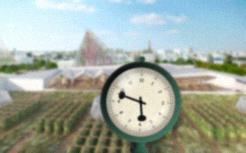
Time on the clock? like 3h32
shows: 5h48
